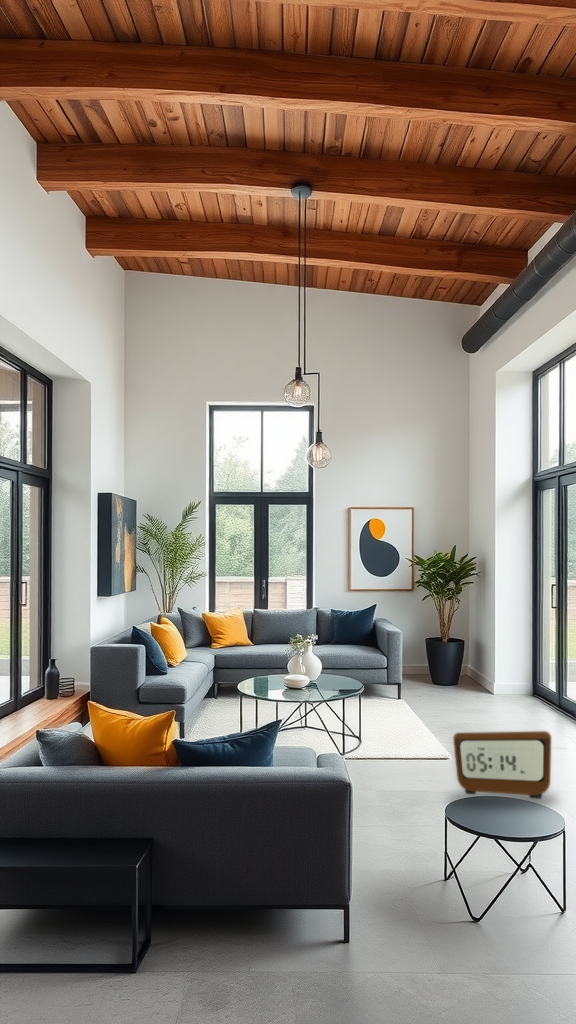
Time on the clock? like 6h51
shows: 5h14
